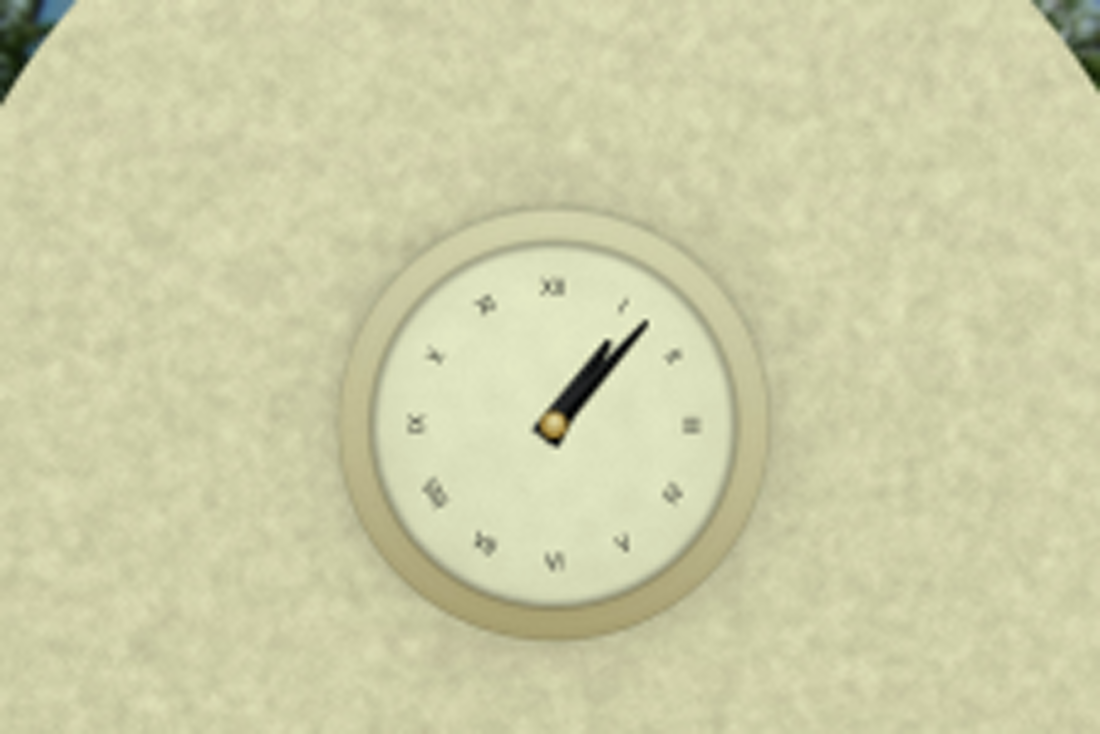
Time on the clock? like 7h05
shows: 1h07
